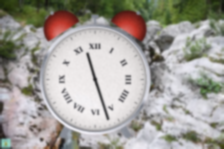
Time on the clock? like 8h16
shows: 11h27
